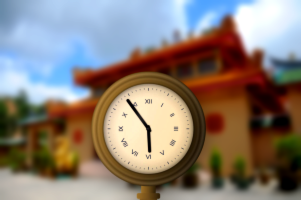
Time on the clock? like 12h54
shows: 5h54
